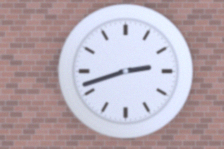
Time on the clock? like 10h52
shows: 2h42
